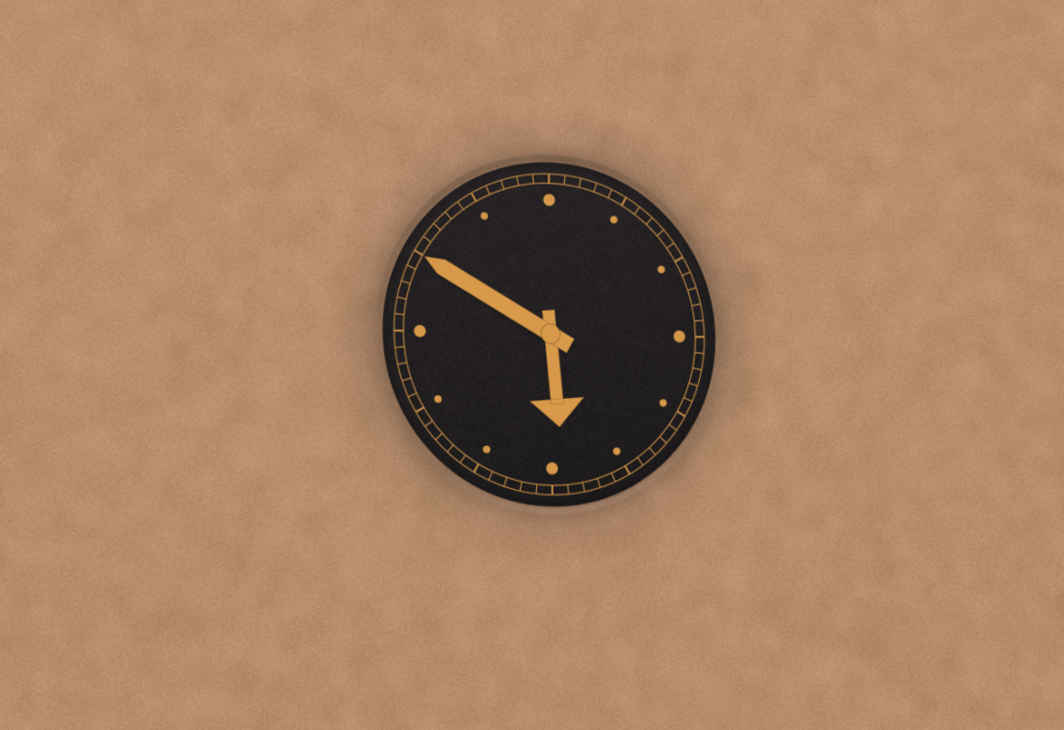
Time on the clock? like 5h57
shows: 5h50
